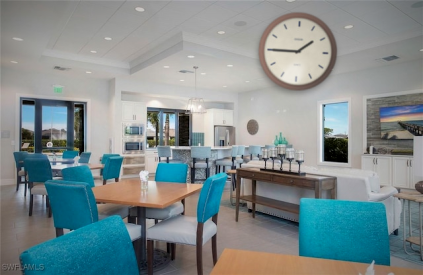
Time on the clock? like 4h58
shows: 1h45
